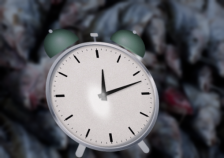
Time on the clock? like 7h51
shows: 12h12
